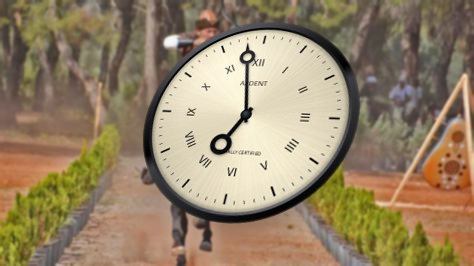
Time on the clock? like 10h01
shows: 6h58
